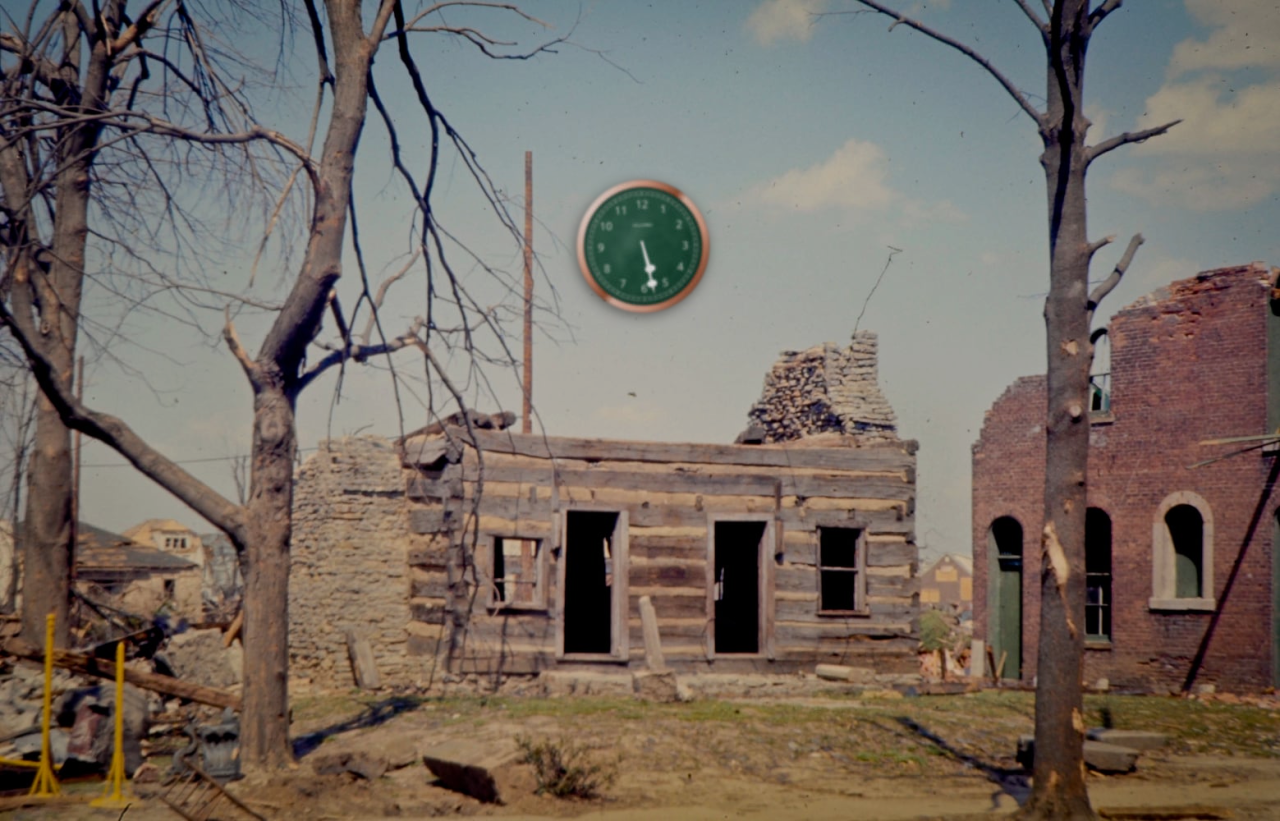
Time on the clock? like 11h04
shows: 5h28
